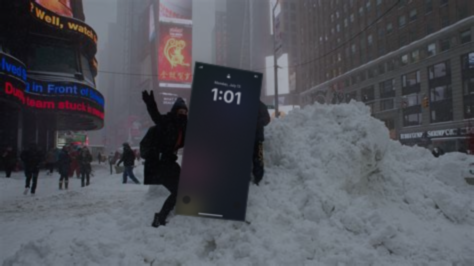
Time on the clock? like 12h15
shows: 1h01
